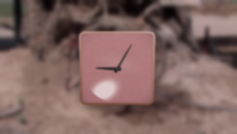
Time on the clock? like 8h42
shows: 9h05
